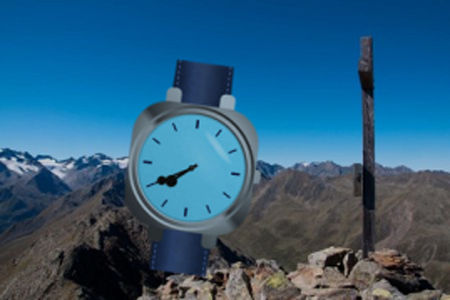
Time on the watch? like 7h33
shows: 7h40
